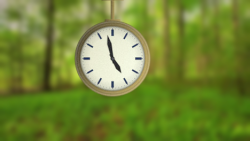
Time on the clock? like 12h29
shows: 4h58
